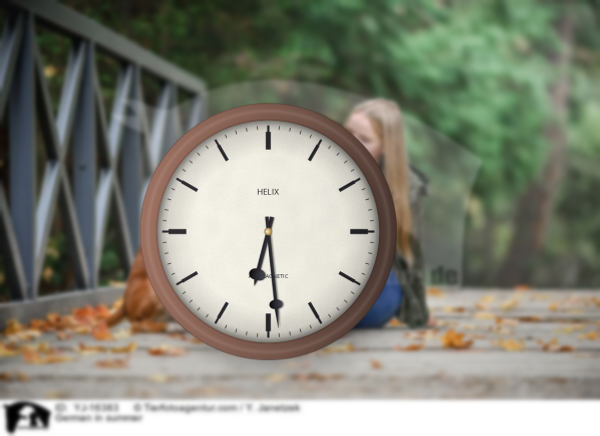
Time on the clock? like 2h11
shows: 6h29
